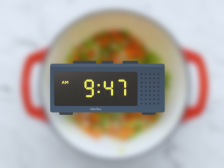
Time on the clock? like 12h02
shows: 9h47
